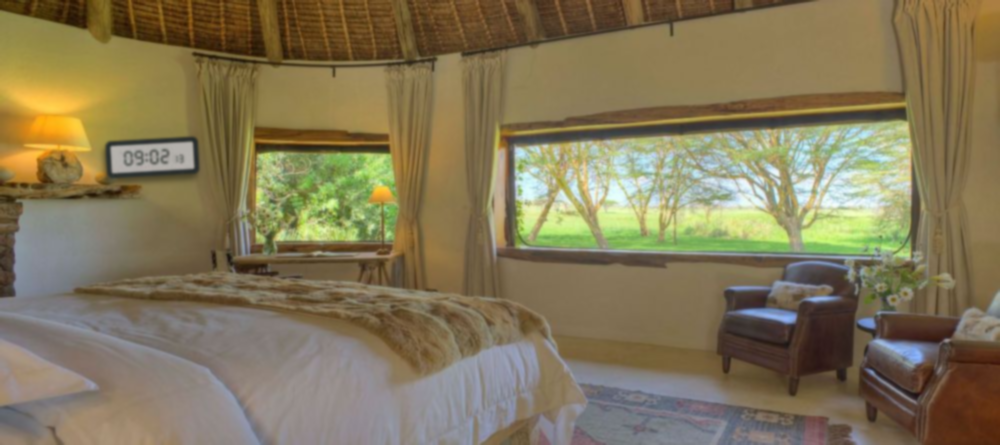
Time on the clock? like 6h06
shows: 9h02
